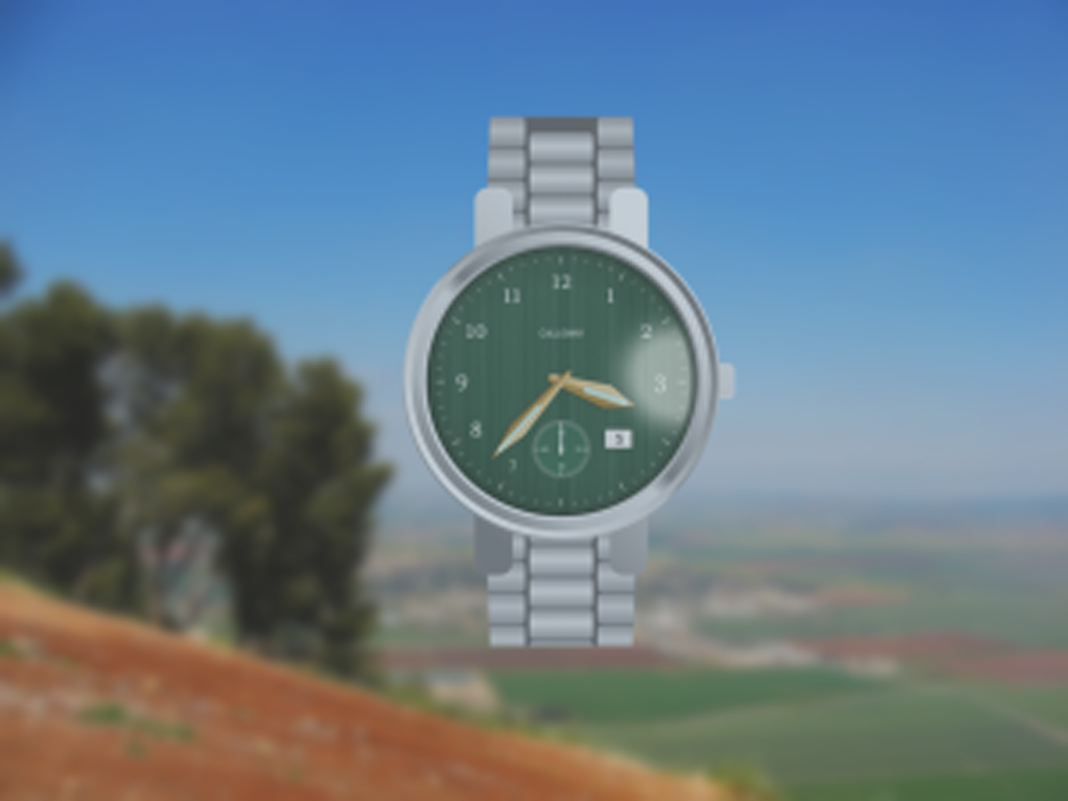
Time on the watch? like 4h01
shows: 3h37
